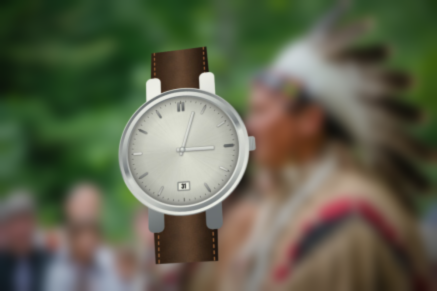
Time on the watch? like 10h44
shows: 3h03
